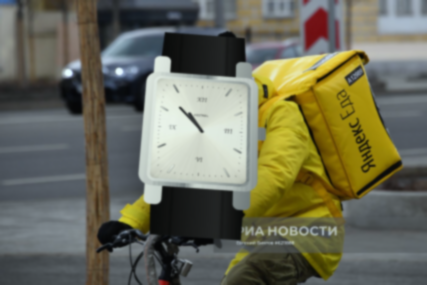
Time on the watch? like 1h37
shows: 10h53
